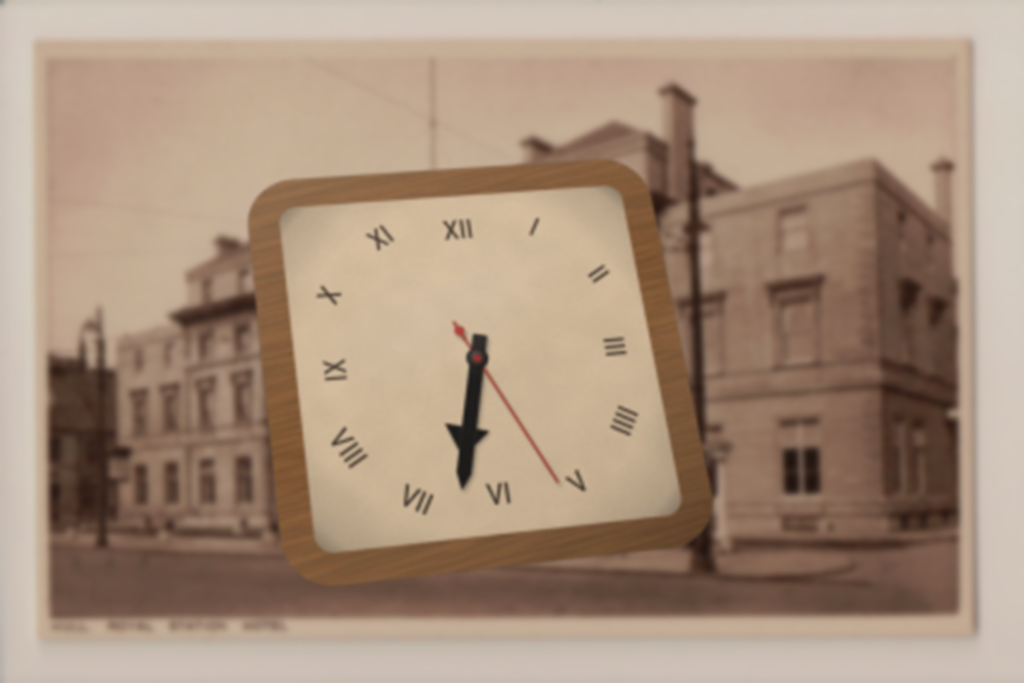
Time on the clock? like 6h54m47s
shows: 6h32m26s
